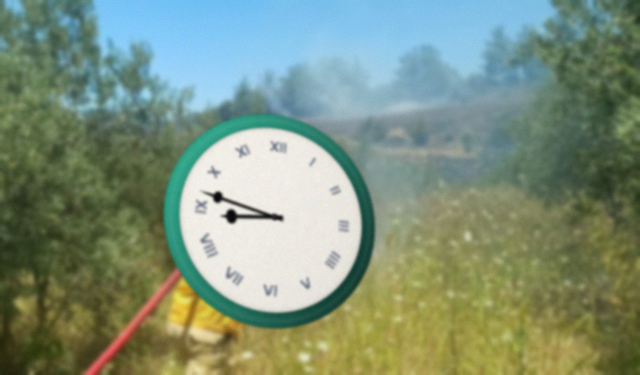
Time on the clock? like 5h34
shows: 8h47
